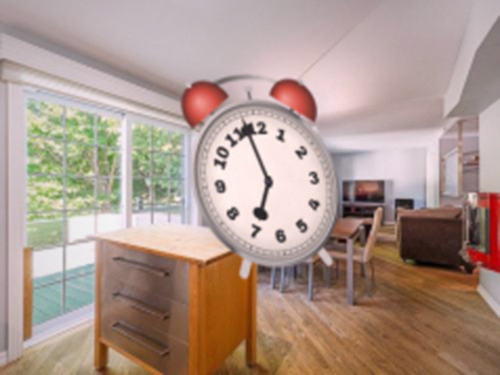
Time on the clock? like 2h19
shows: 6h58
